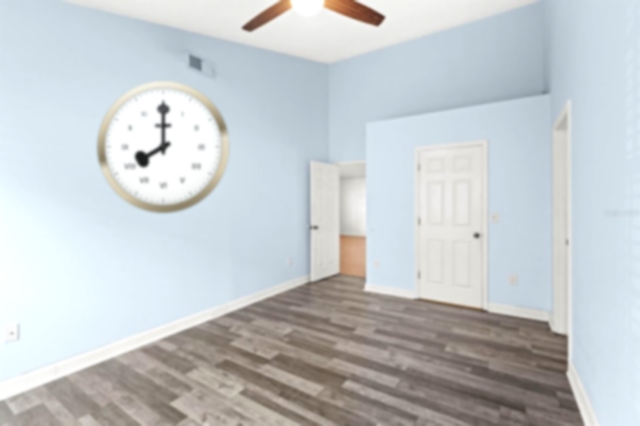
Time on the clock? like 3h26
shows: 8h00
